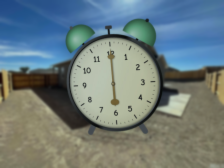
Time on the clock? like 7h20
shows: 6h00
